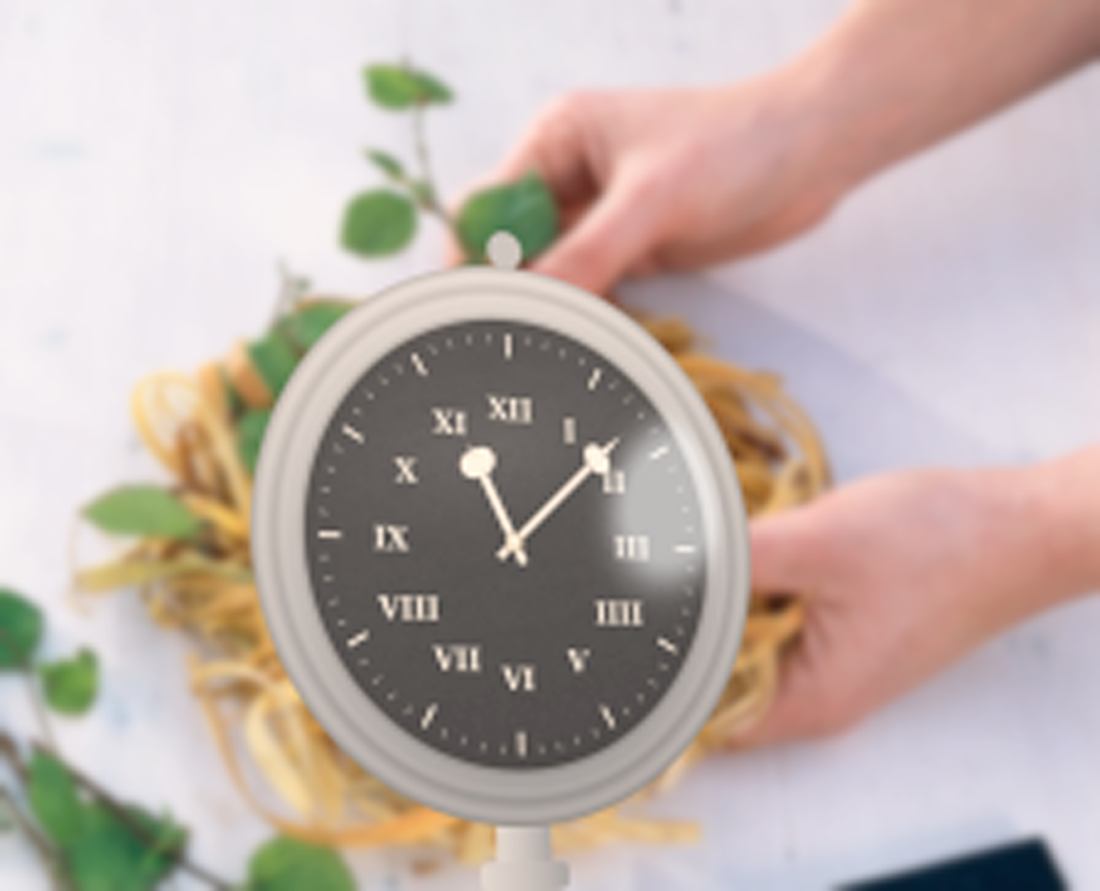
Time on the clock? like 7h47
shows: 11h08
